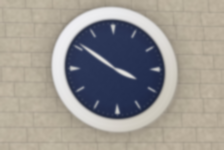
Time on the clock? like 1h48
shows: 3h51
